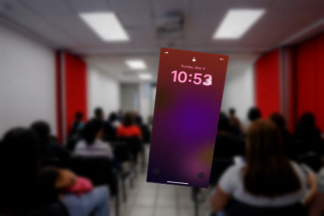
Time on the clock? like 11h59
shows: 10h53
